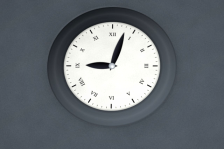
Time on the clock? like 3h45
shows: 9h03
